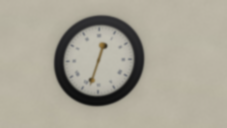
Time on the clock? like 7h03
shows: 12h33
